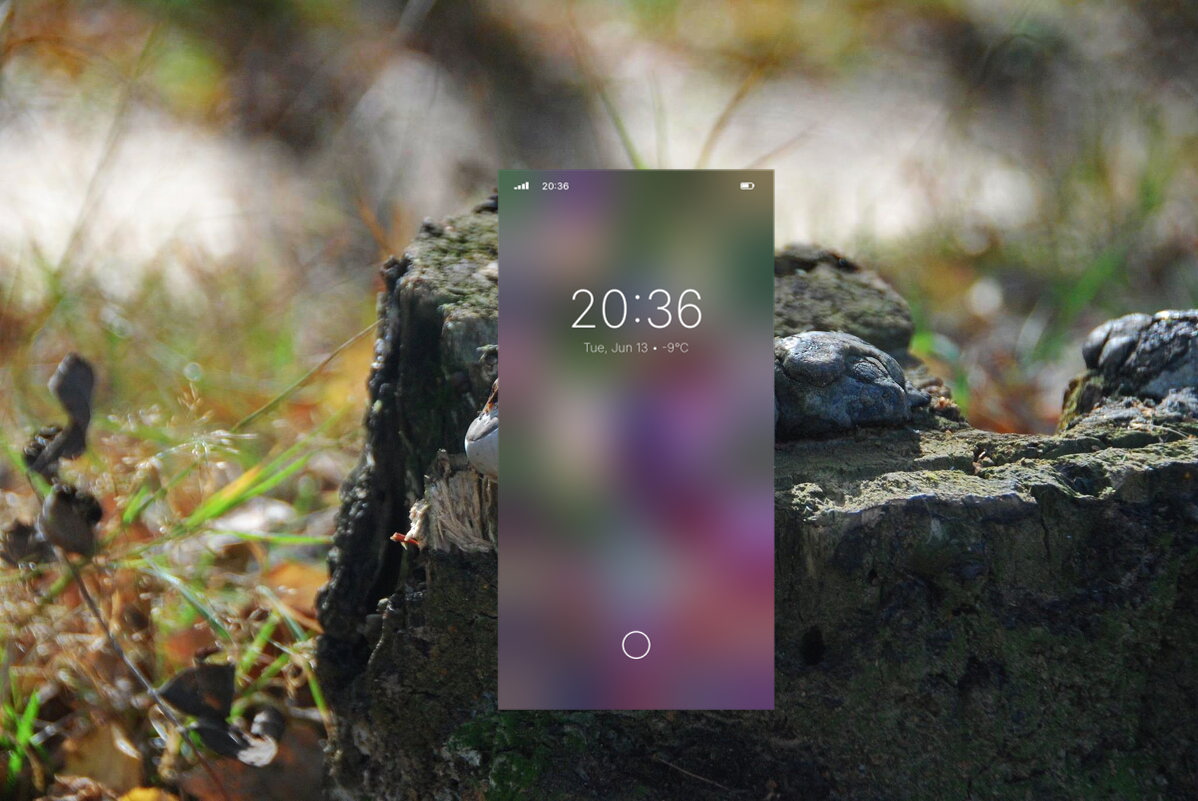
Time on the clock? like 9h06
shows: 20h36
